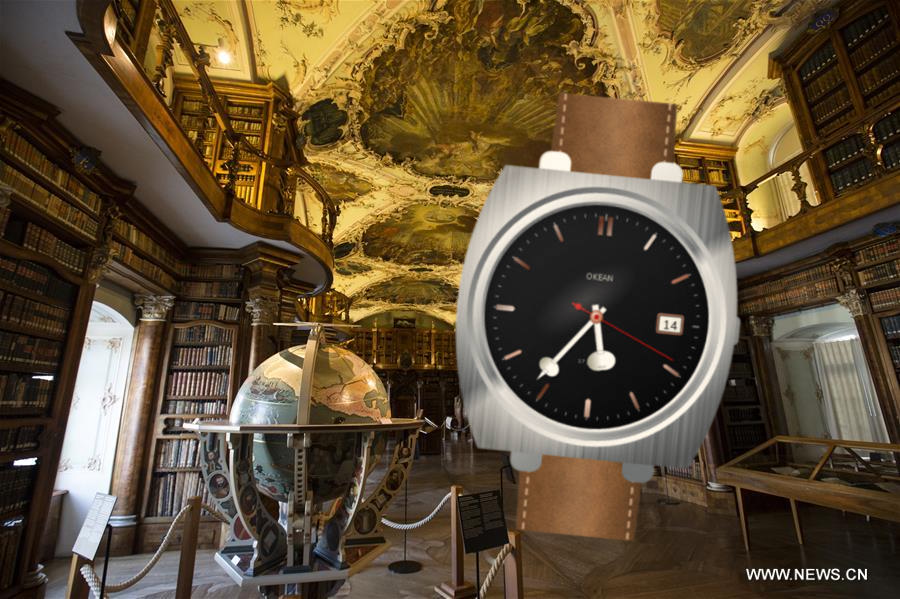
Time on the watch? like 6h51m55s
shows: 5h36m19s
